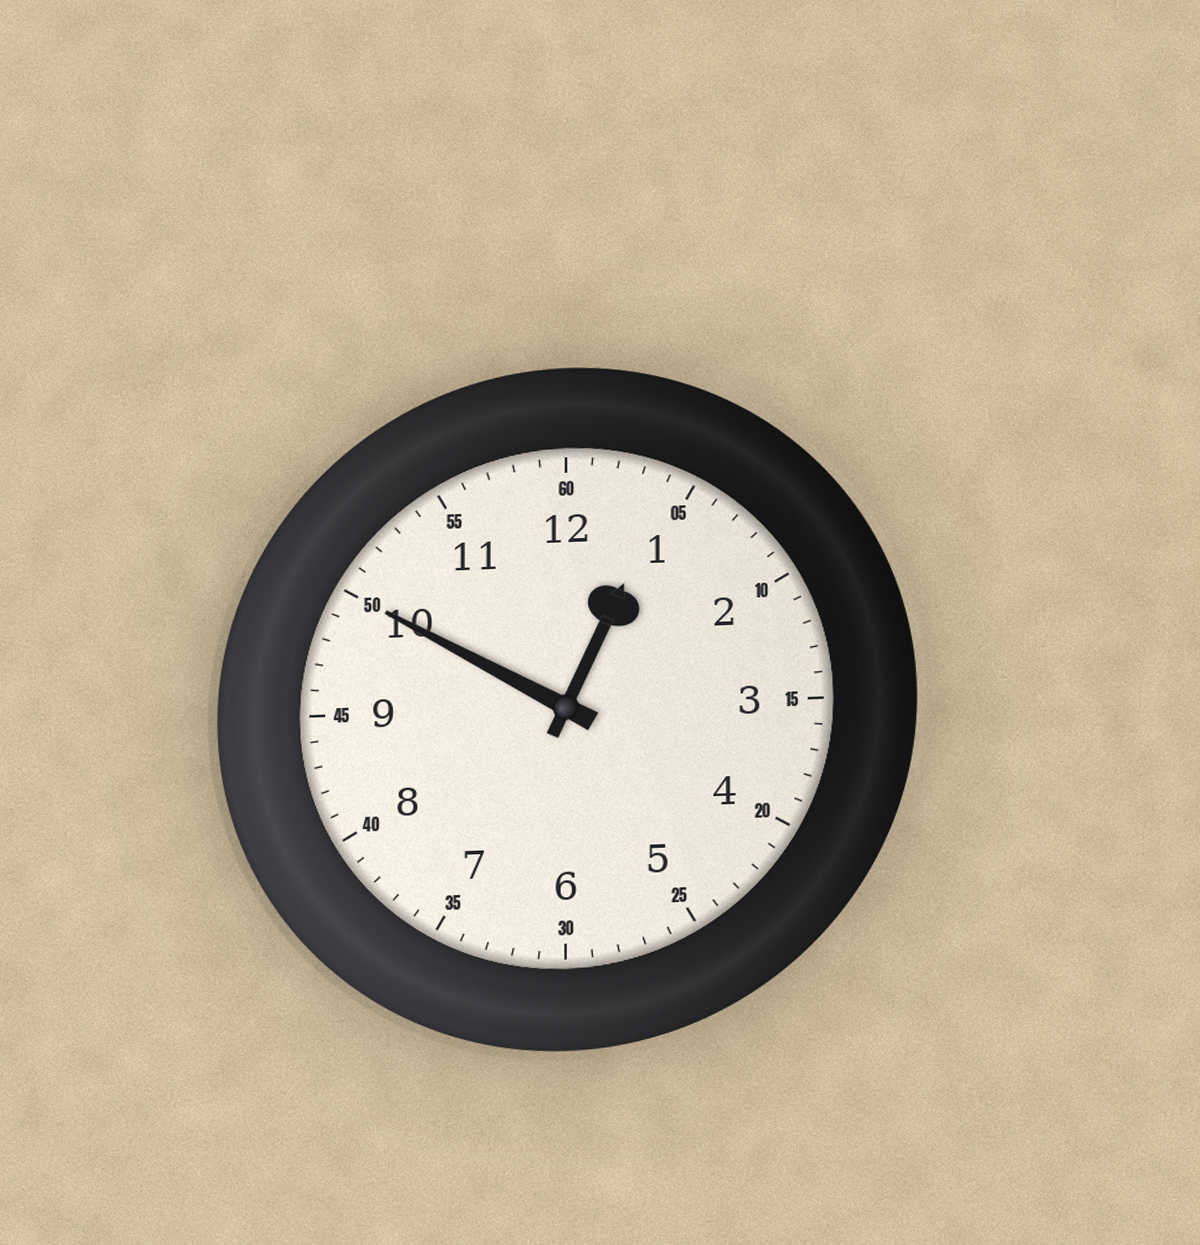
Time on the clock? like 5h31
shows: 12h50
